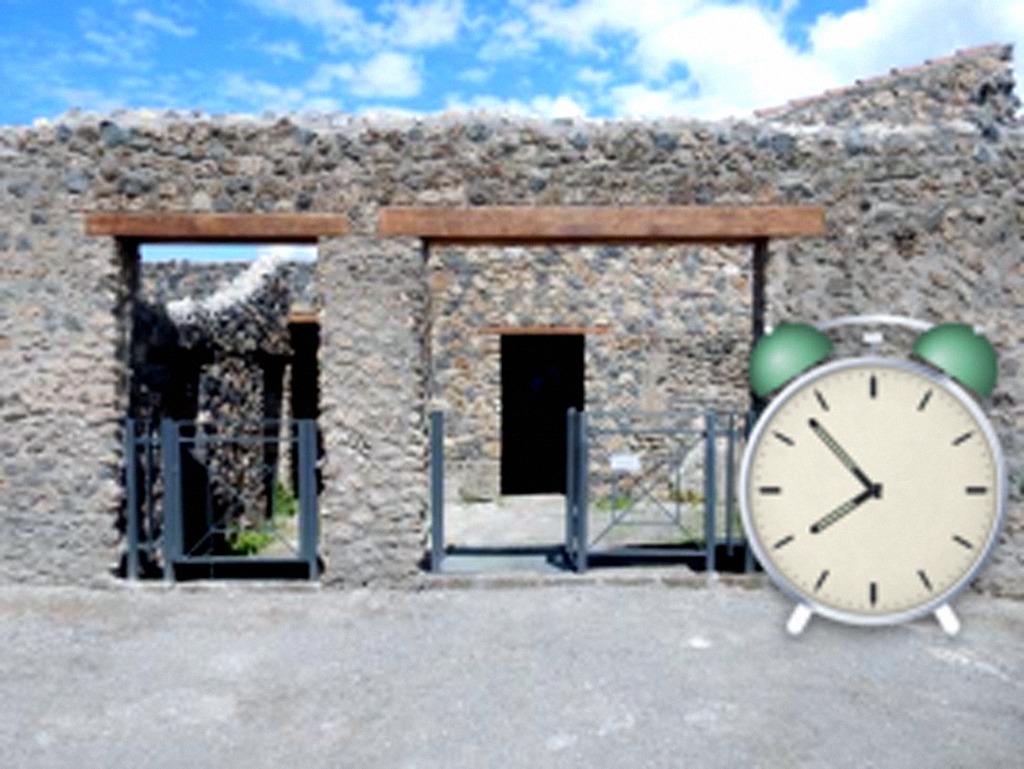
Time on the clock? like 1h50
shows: 7h53
